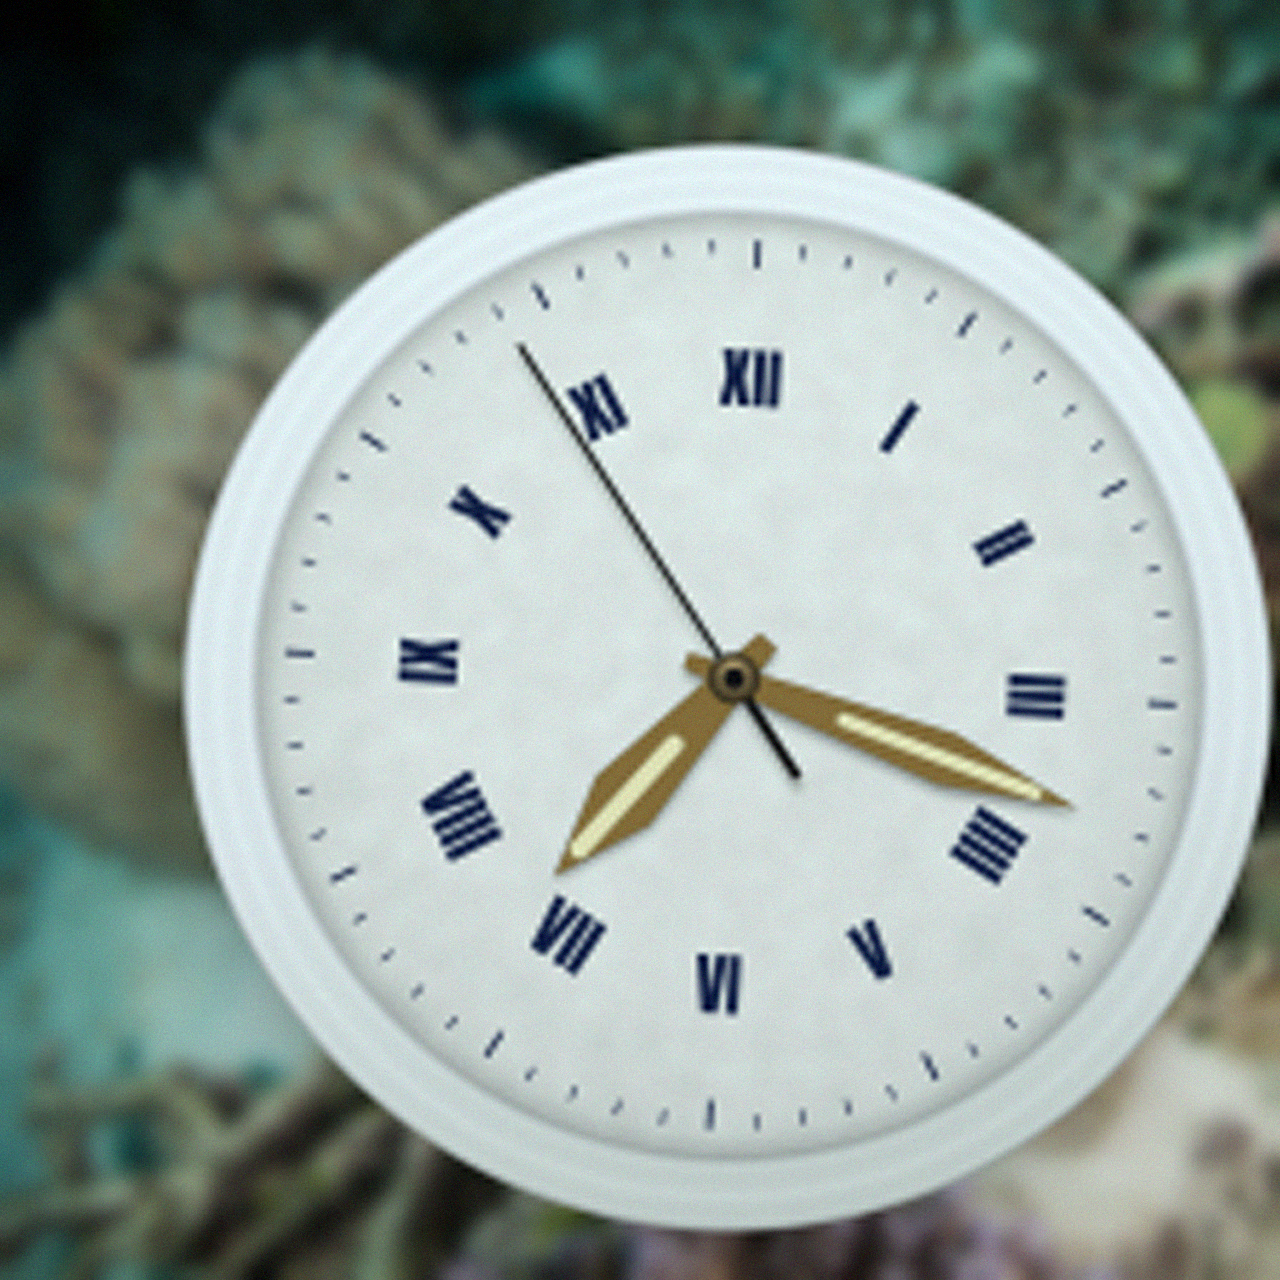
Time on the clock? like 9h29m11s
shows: 7h17m54s
